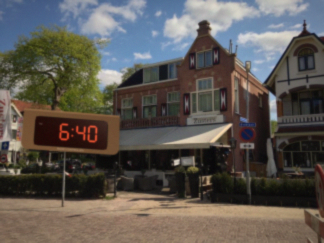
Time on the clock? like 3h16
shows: 6h40
